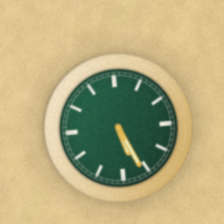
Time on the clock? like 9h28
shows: 5h26
